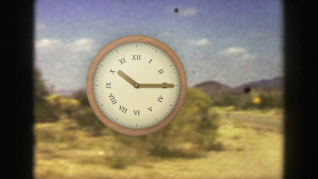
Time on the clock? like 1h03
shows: 10h15
